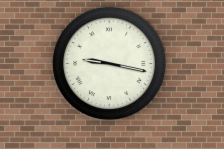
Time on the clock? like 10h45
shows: 9h17
